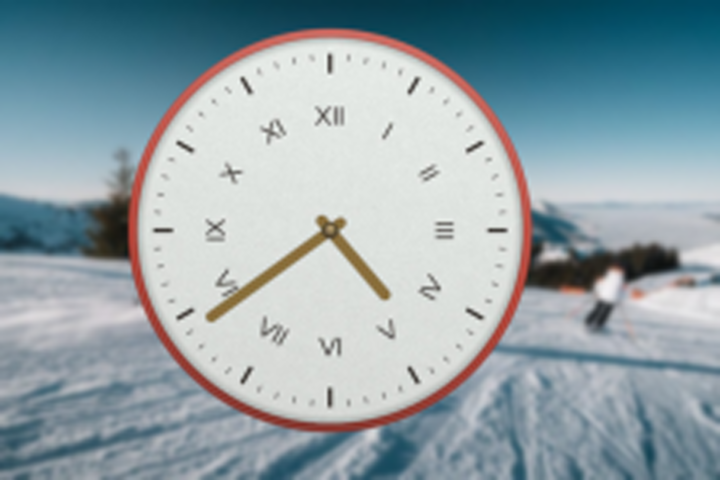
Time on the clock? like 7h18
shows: 4h39
